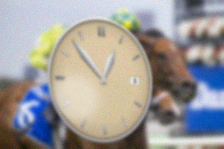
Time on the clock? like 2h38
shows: 12h53
